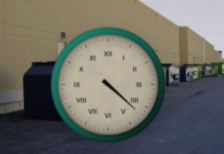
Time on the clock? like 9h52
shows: 4h22
